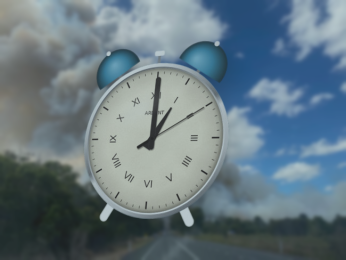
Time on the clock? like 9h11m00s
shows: 1h00m10s
